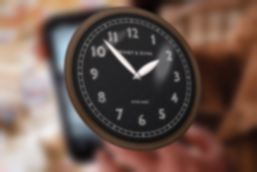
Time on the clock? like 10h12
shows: 1h53
